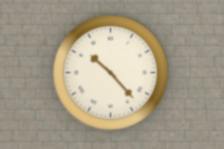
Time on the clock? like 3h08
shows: 10h23
